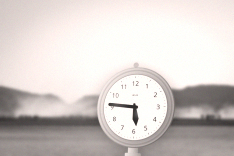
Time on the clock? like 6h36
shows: 5h46
